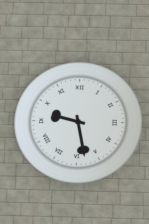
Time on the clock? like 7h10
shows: 9h28
